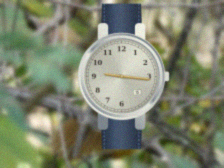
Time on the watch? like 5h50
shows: 9h16
